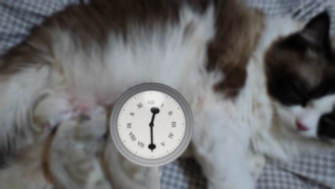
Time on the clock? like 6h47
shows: 12h30
